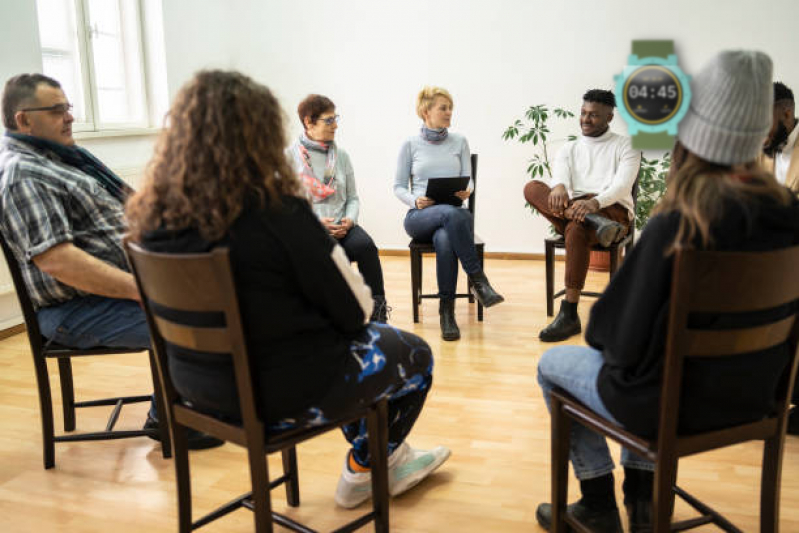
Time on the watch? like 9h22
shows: 4h45
